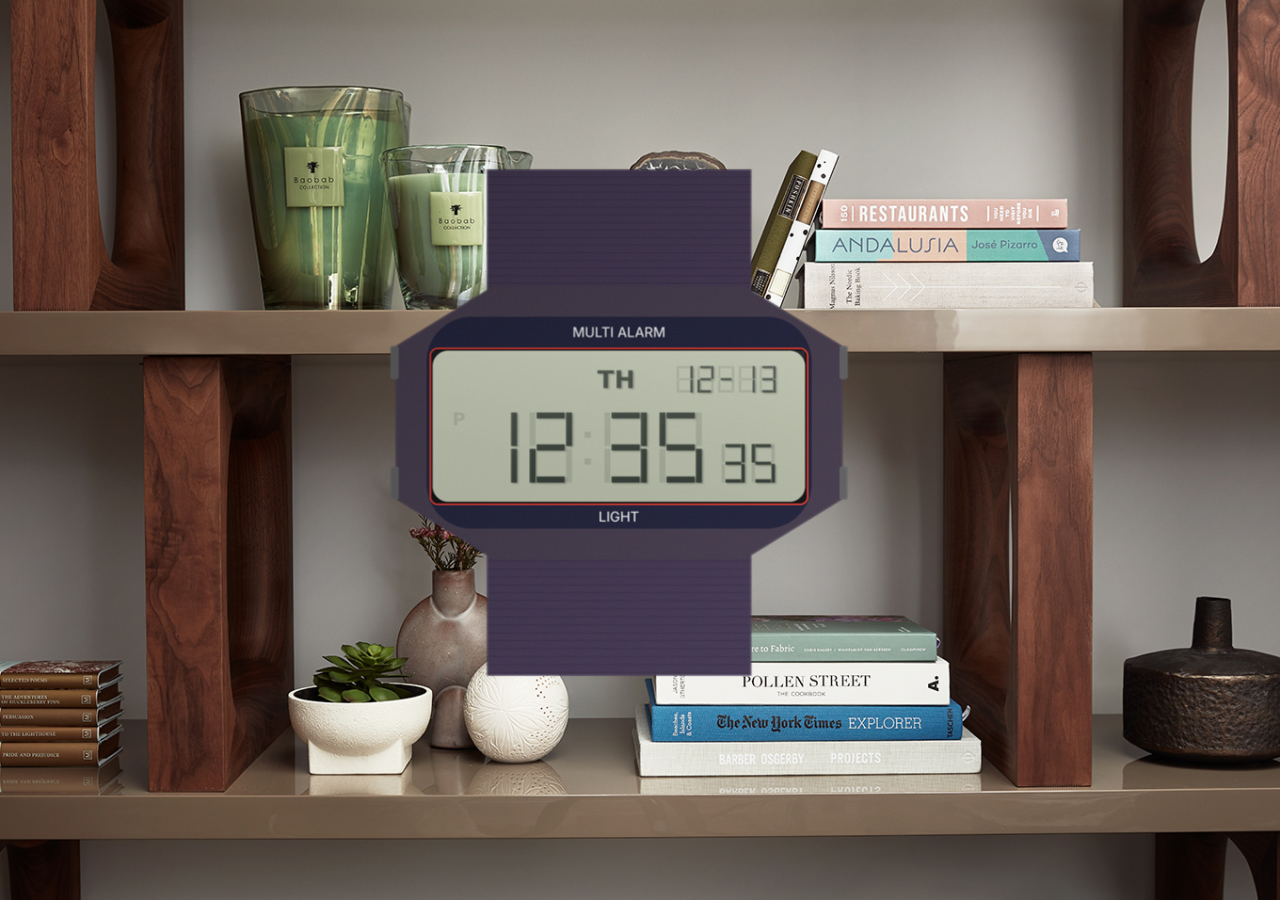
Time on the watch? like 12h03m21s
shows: 12h35m35s
